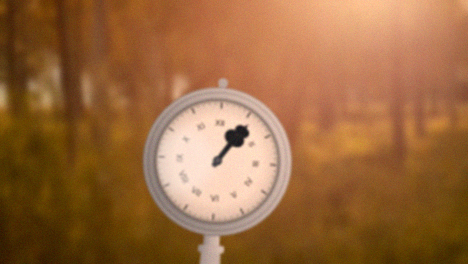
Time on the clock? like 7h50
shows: 1h06
